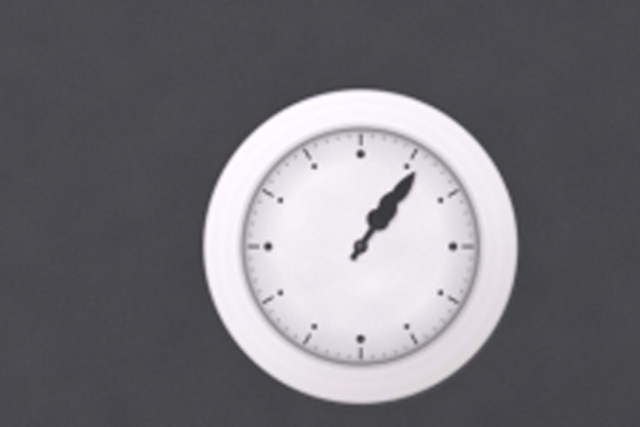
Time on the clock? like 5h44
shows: 1h06
